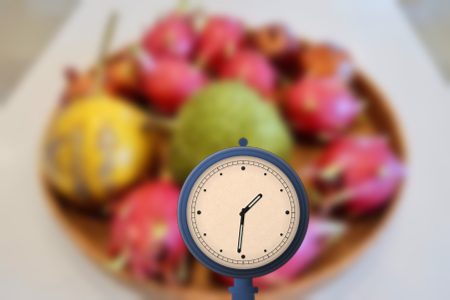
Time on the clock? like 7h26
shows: 1h31
